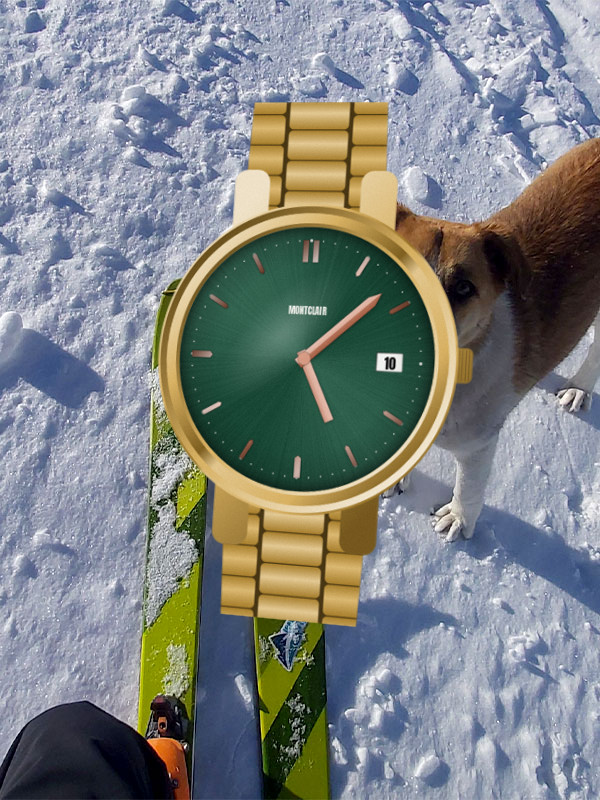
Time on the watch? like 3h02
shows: 5h08
